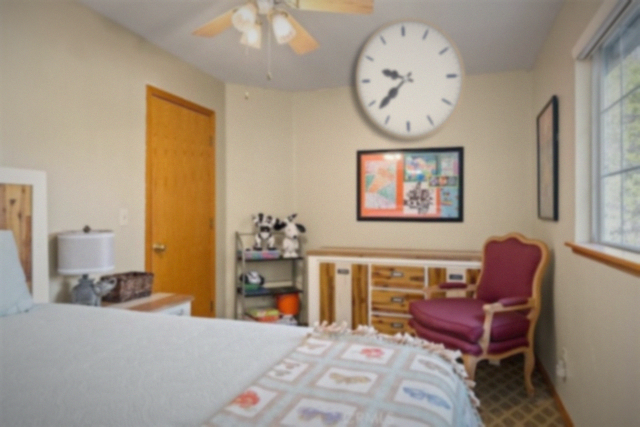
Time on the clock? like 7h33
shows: 9h38
